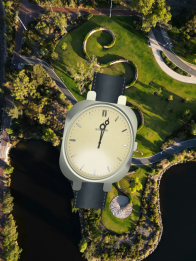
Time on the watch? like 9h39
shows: 12h02
